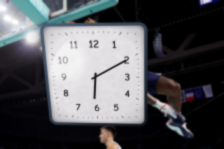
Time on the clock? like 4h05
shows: 6h10
